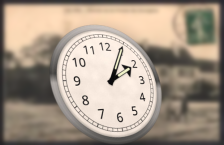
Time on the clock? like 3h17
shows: 2h05
